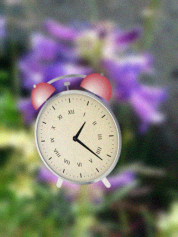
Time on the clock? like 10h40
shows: 1h22
